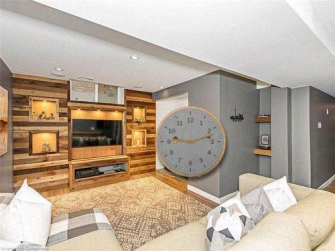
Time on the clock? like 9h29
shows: 9h12
